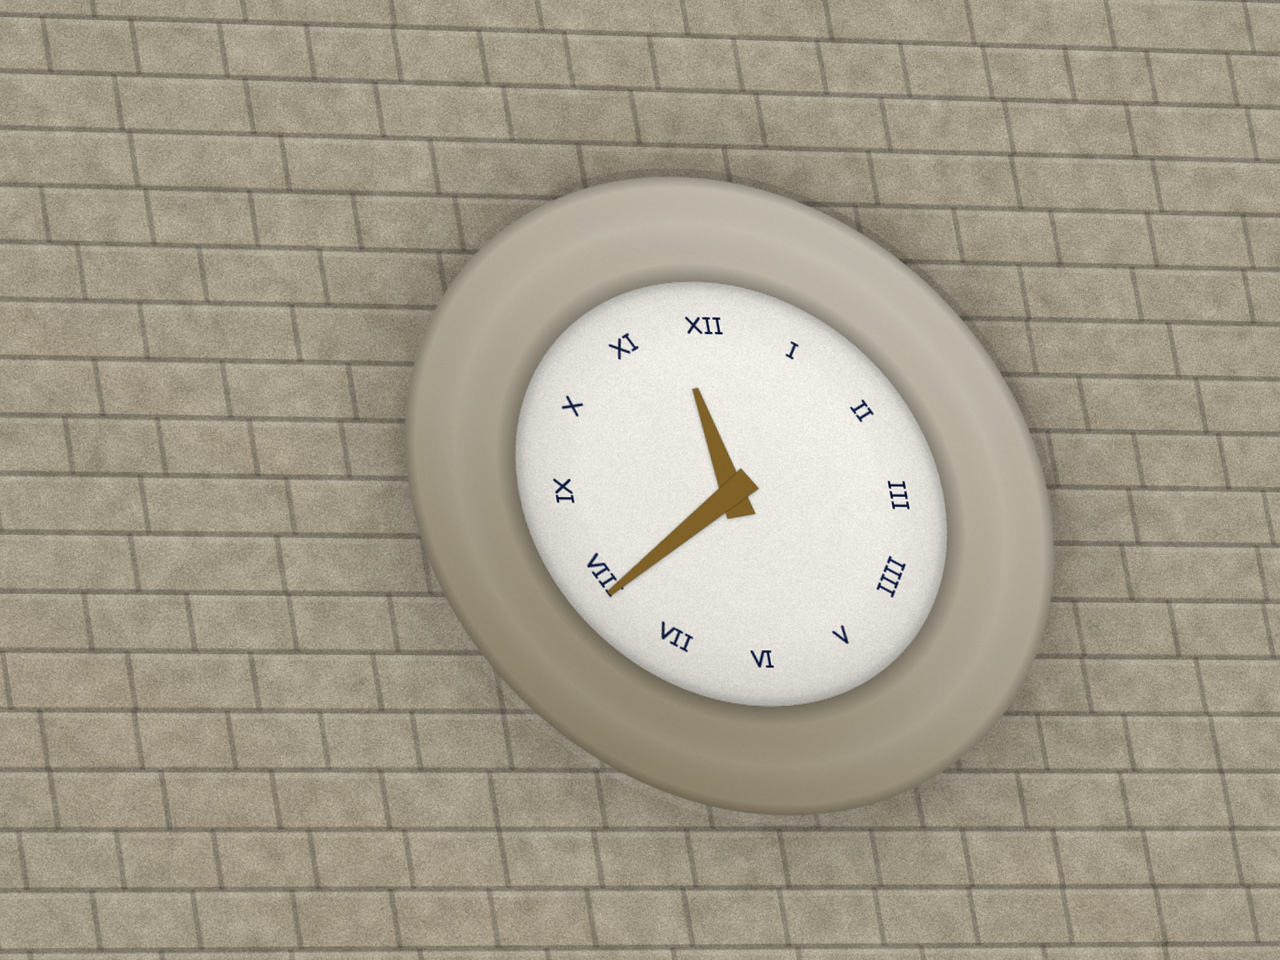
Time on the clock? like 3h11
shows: 11h39
